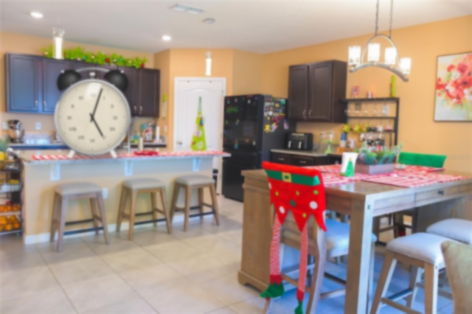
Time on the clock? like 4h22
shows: 5h03
